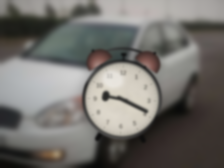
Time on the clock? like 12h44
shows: 9h19
